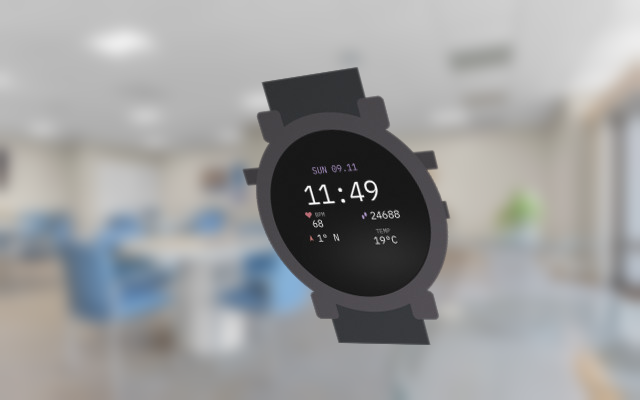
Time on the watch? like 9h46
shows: 11h49
